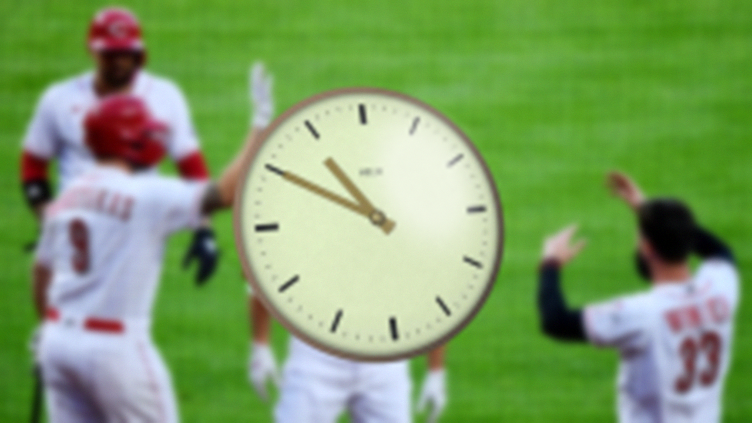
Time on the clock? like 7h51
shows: 10h50
